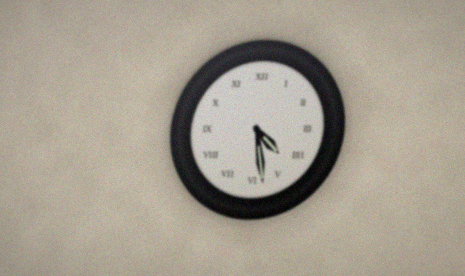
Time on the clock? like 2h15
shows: 4h28
